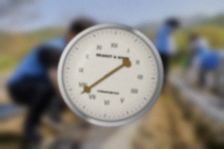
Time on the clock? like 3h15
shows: 1h38
